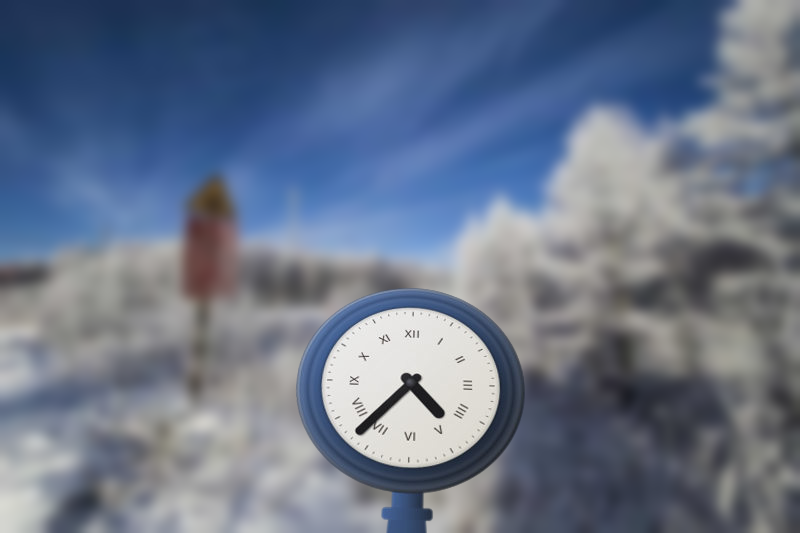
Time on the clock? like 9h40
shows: 4h37
